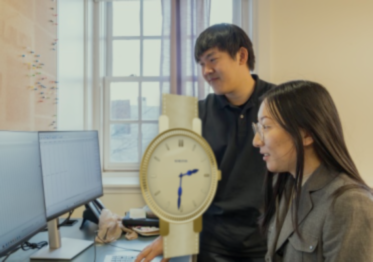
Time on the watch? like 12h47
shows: 2h31
